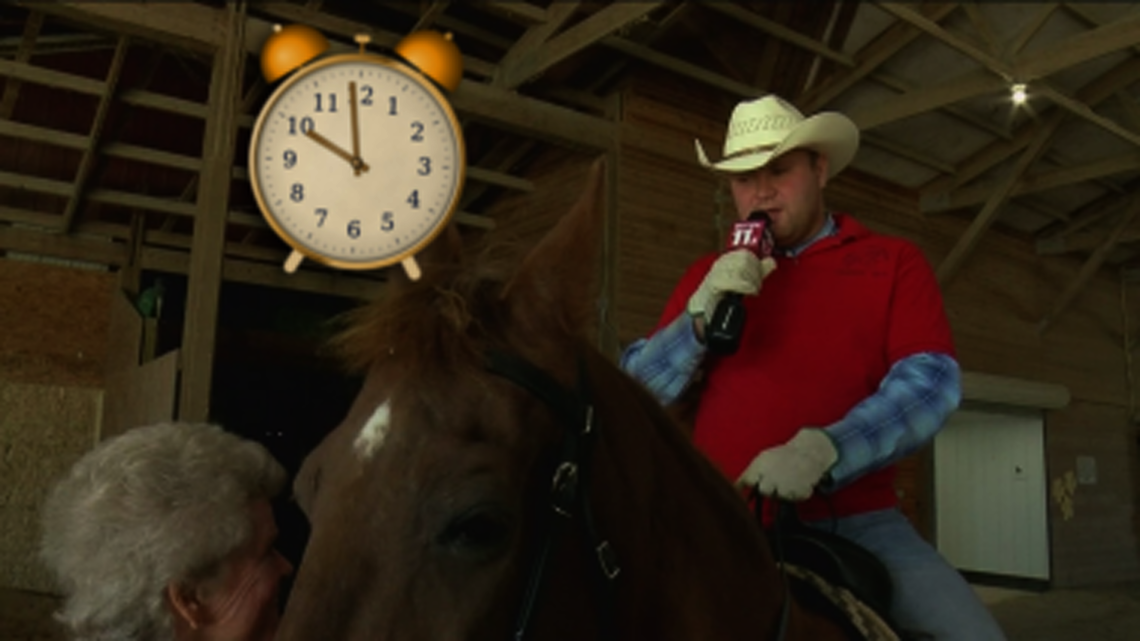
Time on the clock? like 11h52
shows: 9h59
